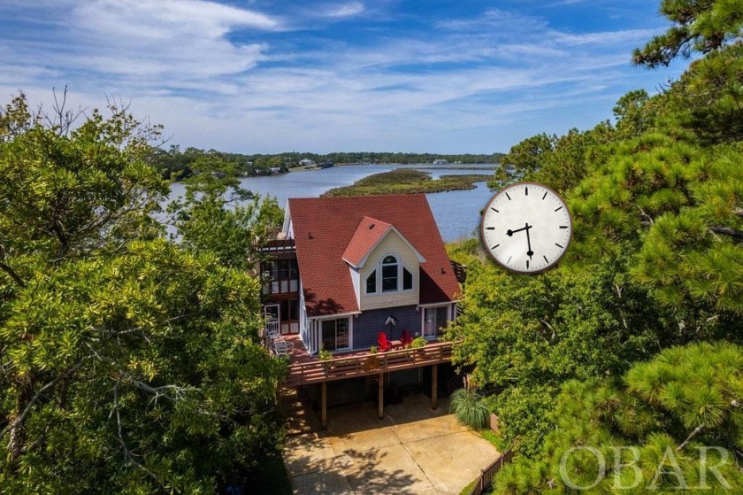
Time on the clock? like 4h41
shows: 8h29
